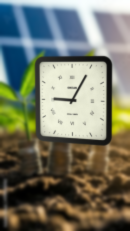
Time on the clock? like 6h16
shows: 9h05
